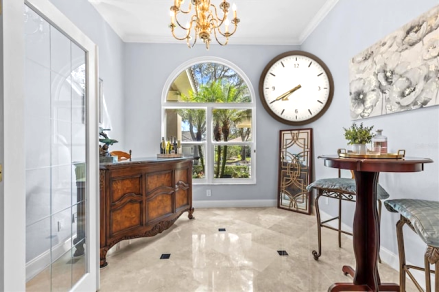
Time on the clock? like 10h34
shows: 7h40
